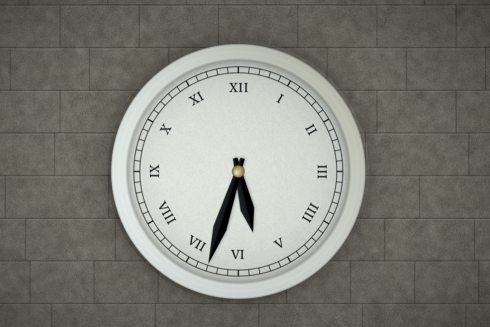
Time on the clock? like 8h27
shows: 5h33
